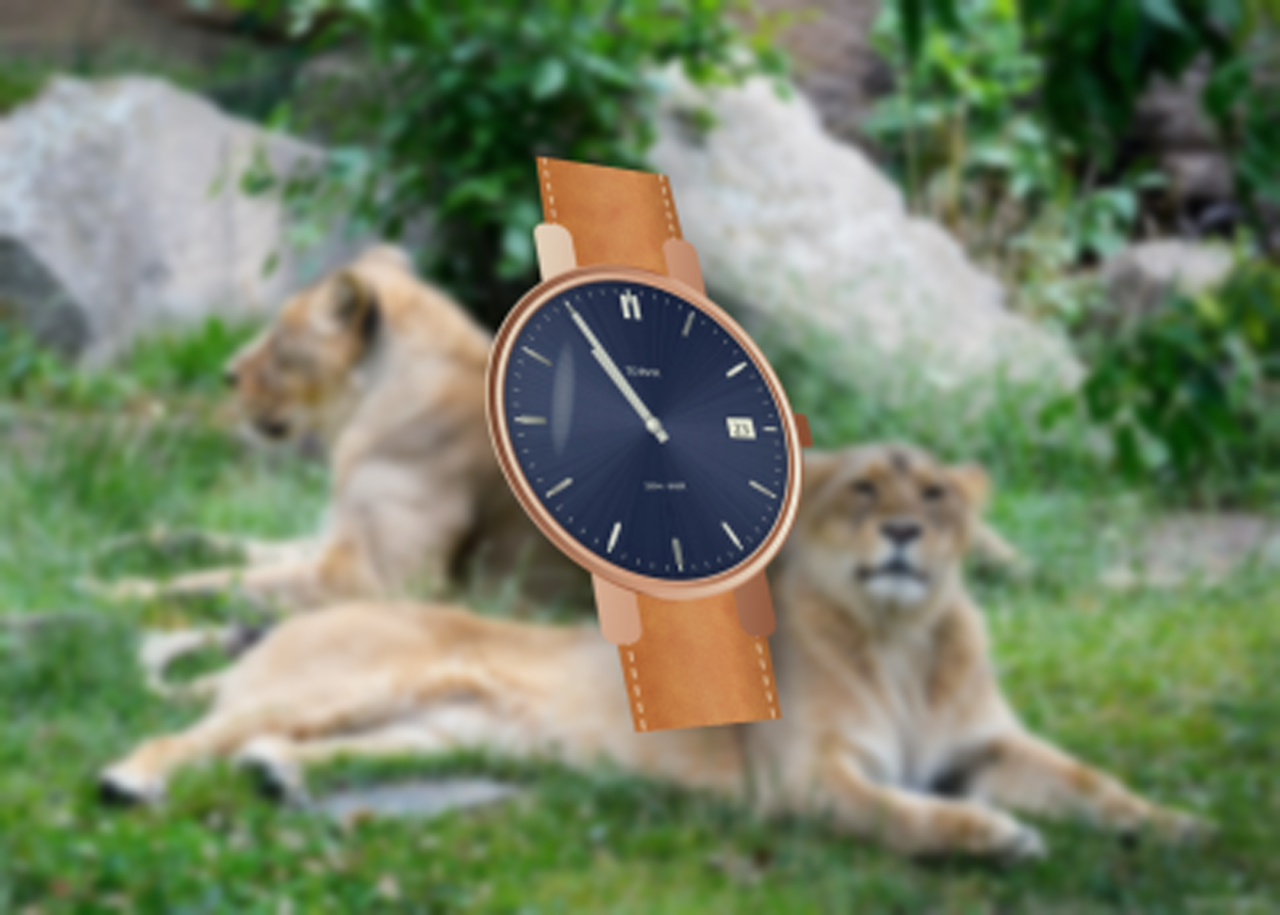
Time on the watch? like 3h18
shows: 10h55
